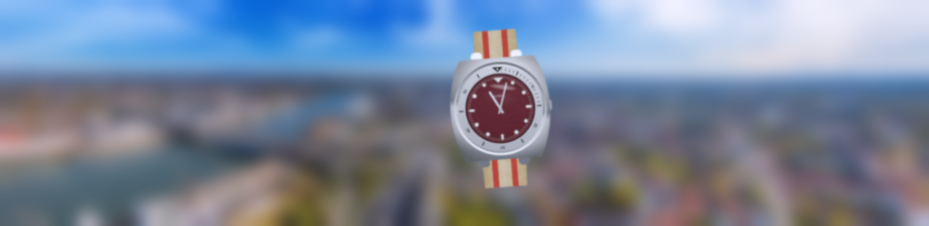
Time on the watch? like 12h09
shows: 11h03
